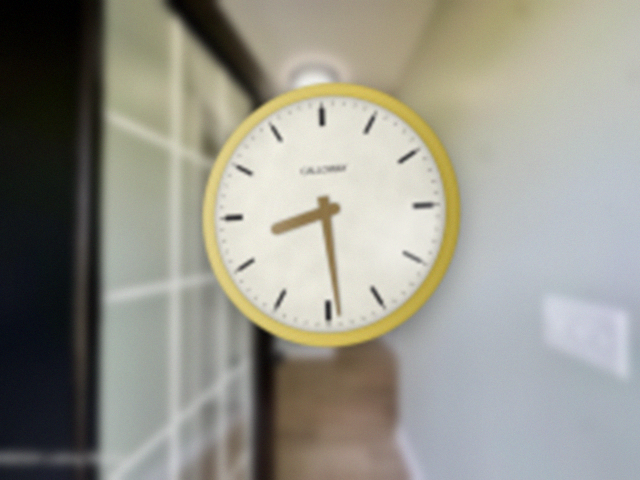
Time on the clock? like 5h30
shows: 8h29
